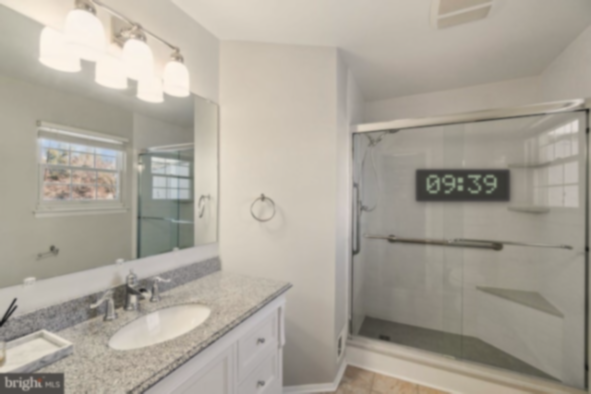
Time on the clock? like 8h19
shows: 9h39
